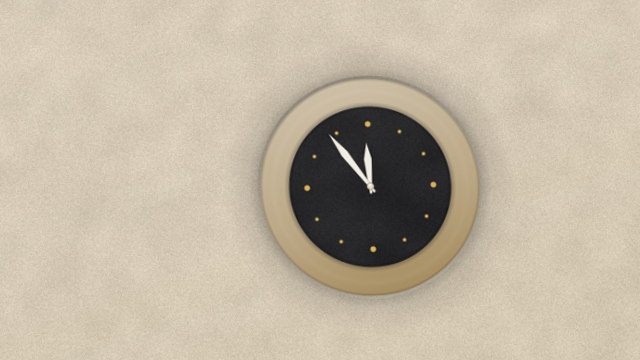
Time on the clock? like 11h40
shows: 11h54
